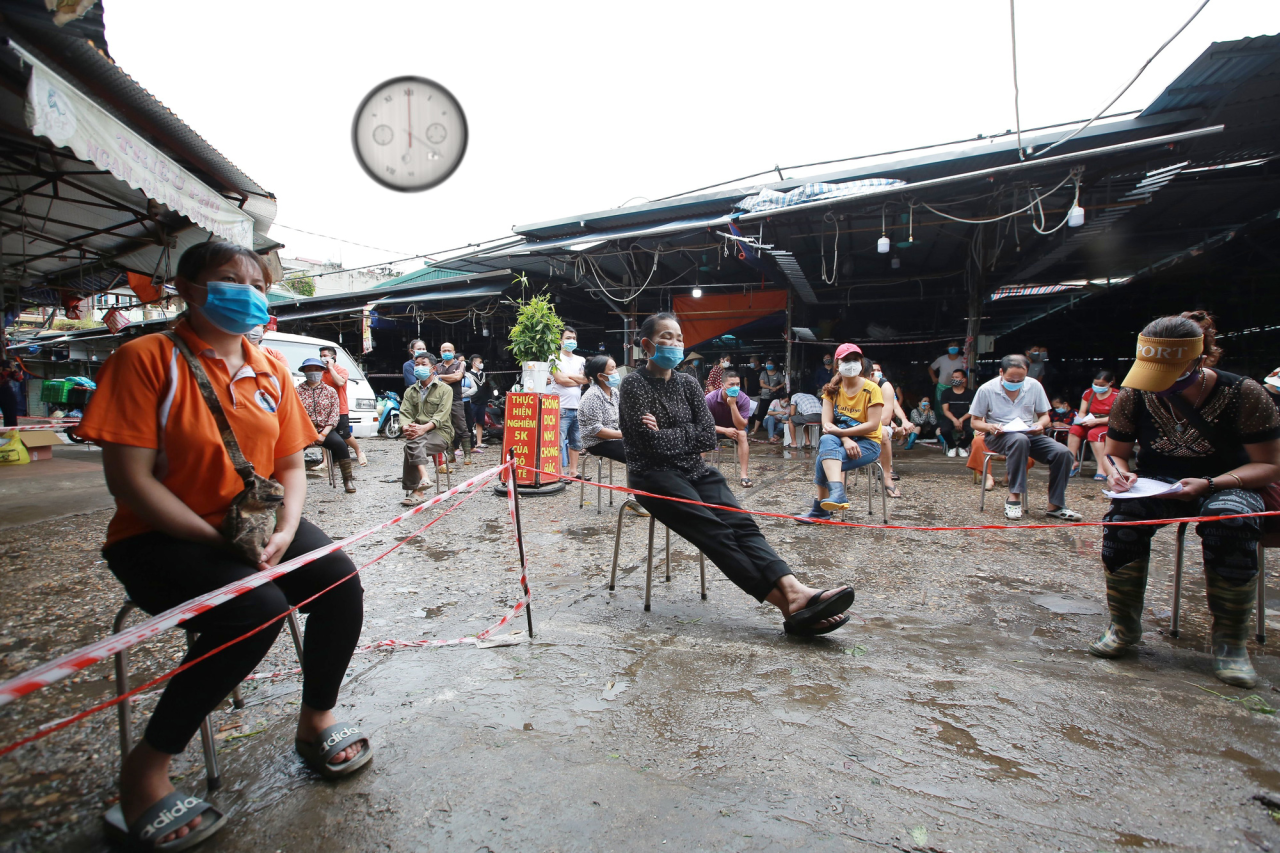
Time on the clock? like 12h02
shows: 6h21
